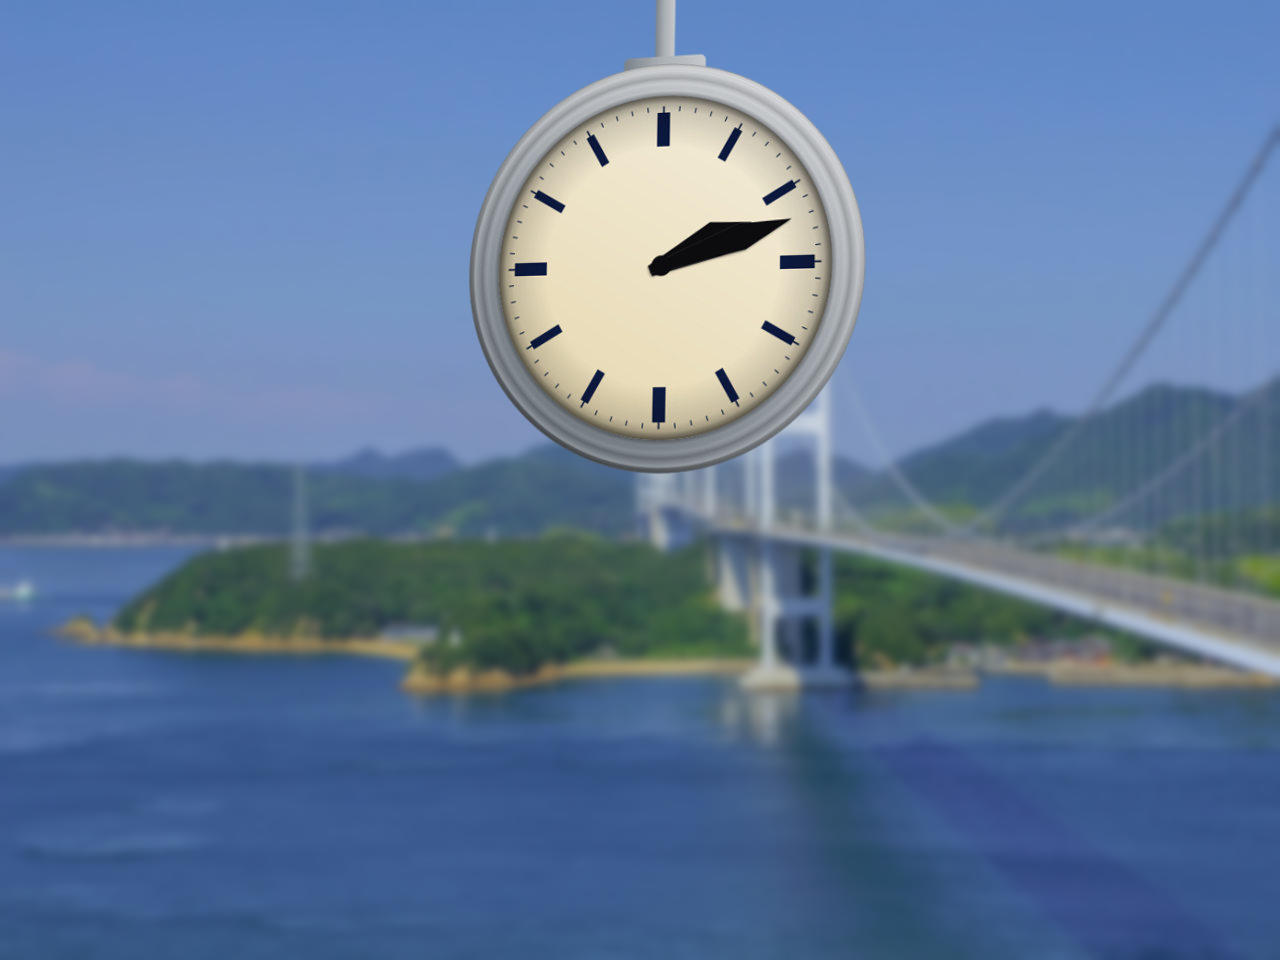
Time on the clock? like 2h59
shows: 2h12
